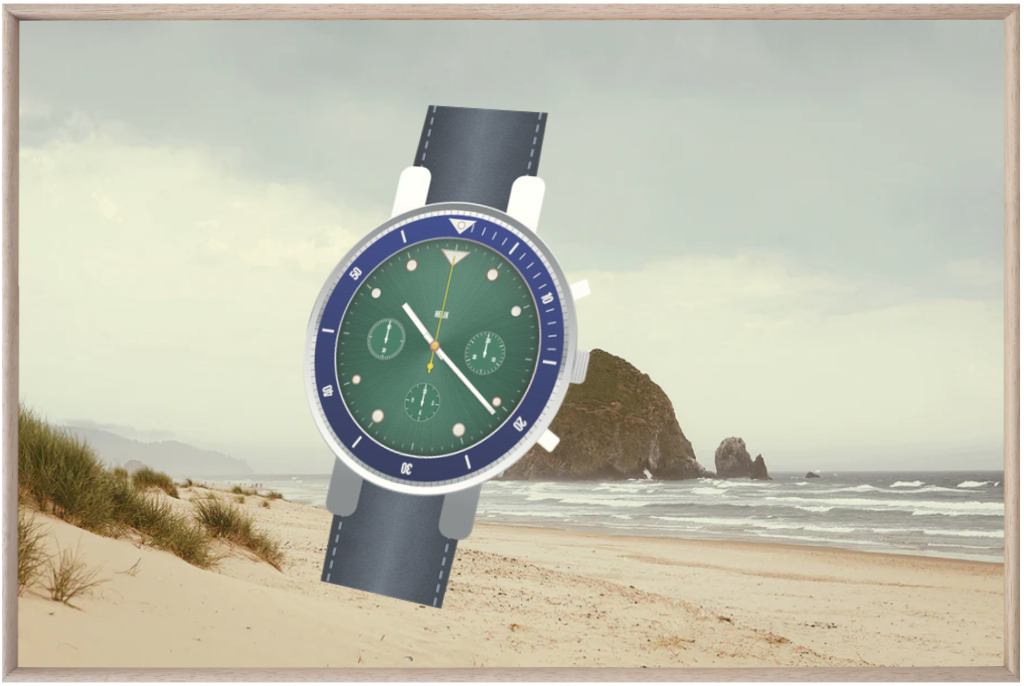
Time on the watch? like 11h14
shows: 10h21
